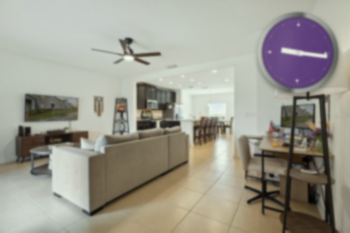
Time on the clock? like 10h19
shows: 9h16
